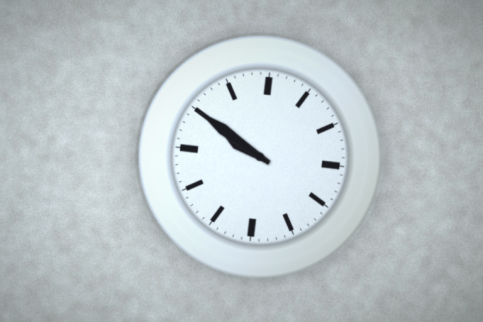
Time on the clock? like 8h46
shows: 9h50
